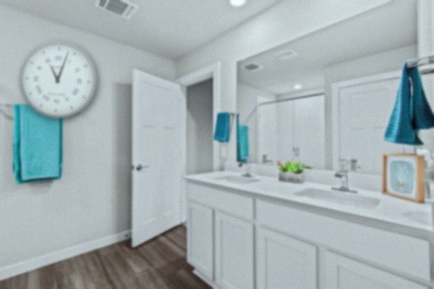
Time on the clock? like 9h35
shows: 11h03
